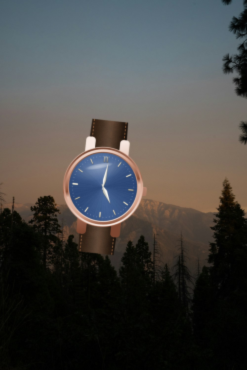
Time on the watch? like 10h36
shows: 5h01
